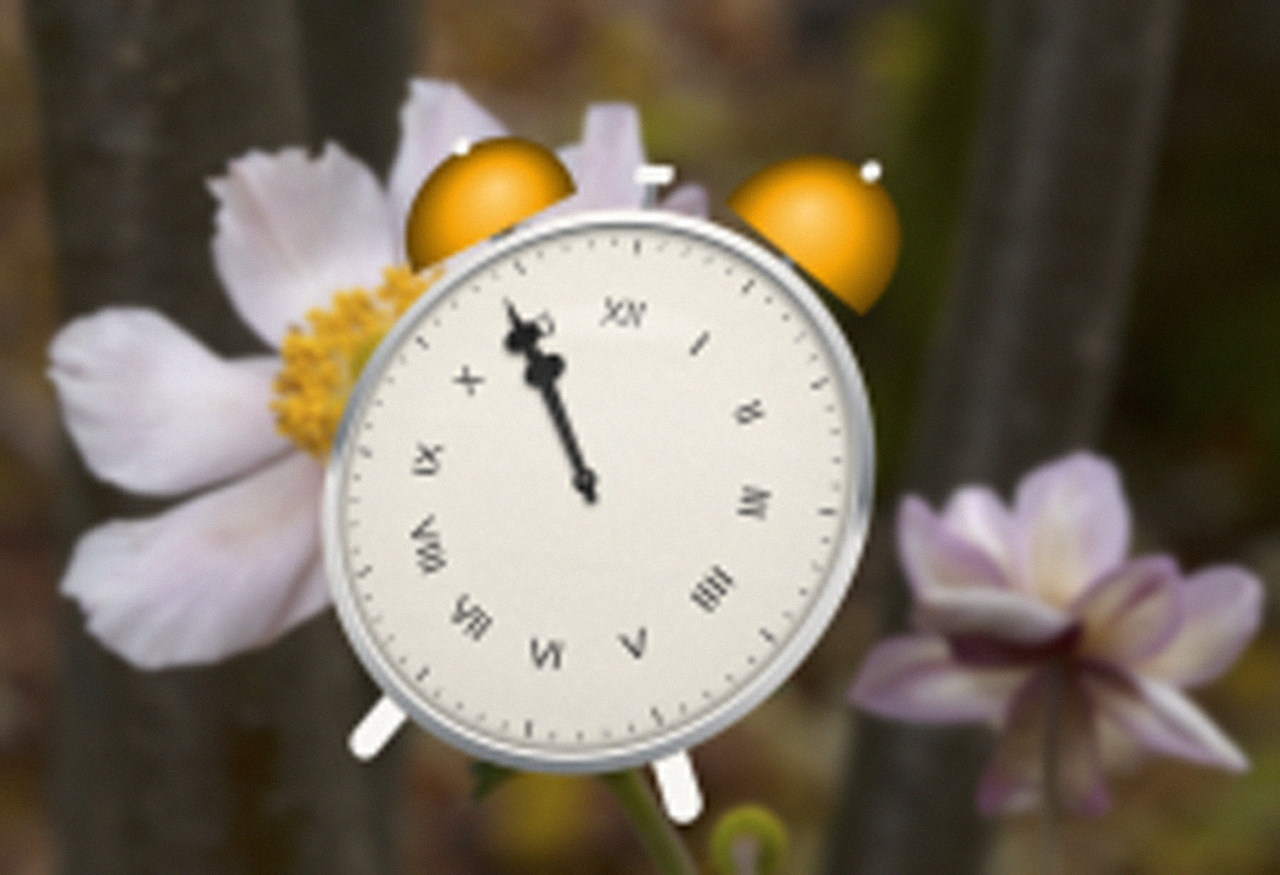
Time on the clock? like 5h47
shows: 10h54
